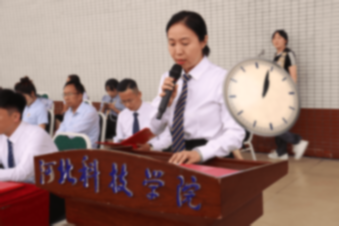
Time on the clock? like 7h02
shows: 1h04
